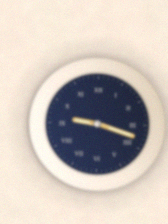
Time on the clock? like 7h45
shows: 9h18
